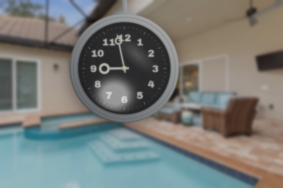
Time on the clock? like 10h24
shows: 8h58
